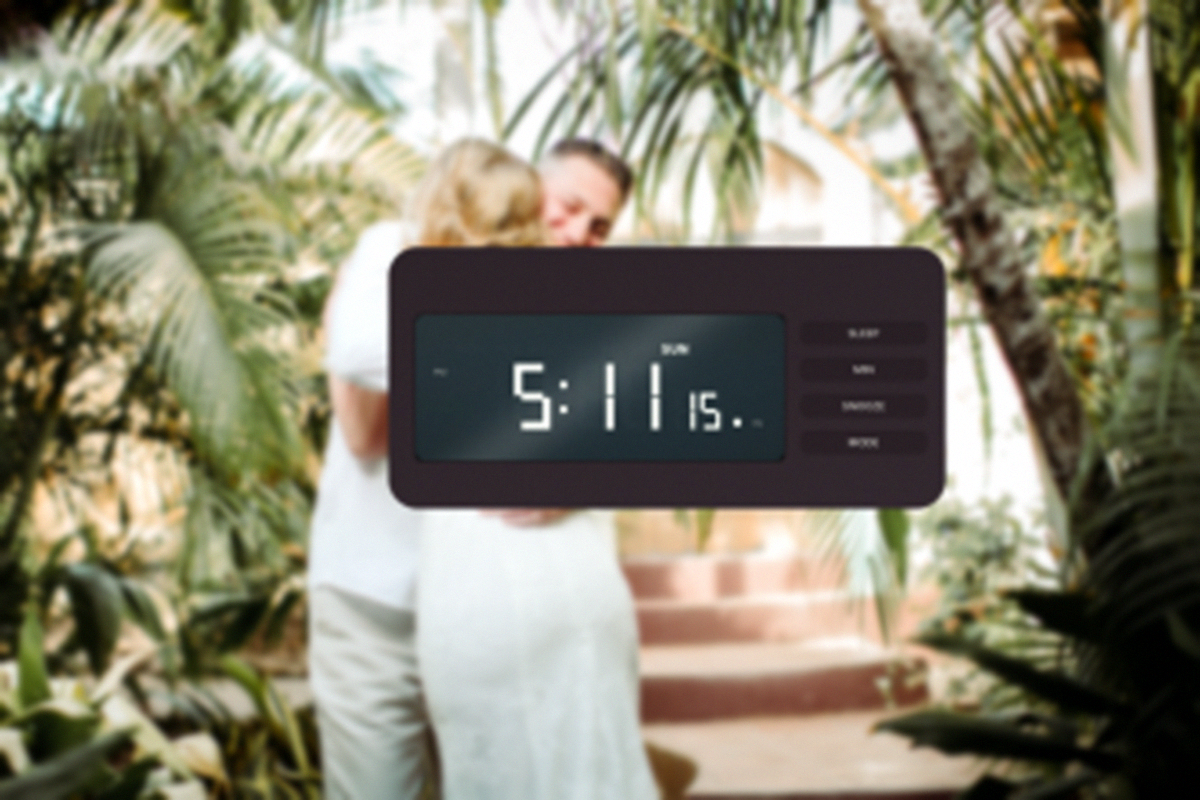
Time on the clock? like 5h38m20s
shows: 5h11m15s
